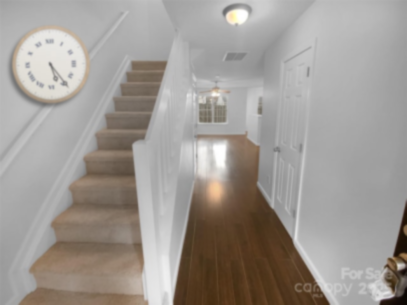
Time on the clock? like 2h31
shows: 5h24
